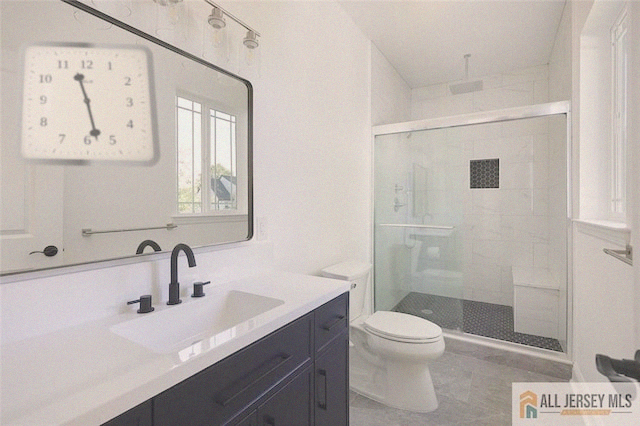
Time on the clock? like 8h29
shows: 11h28
